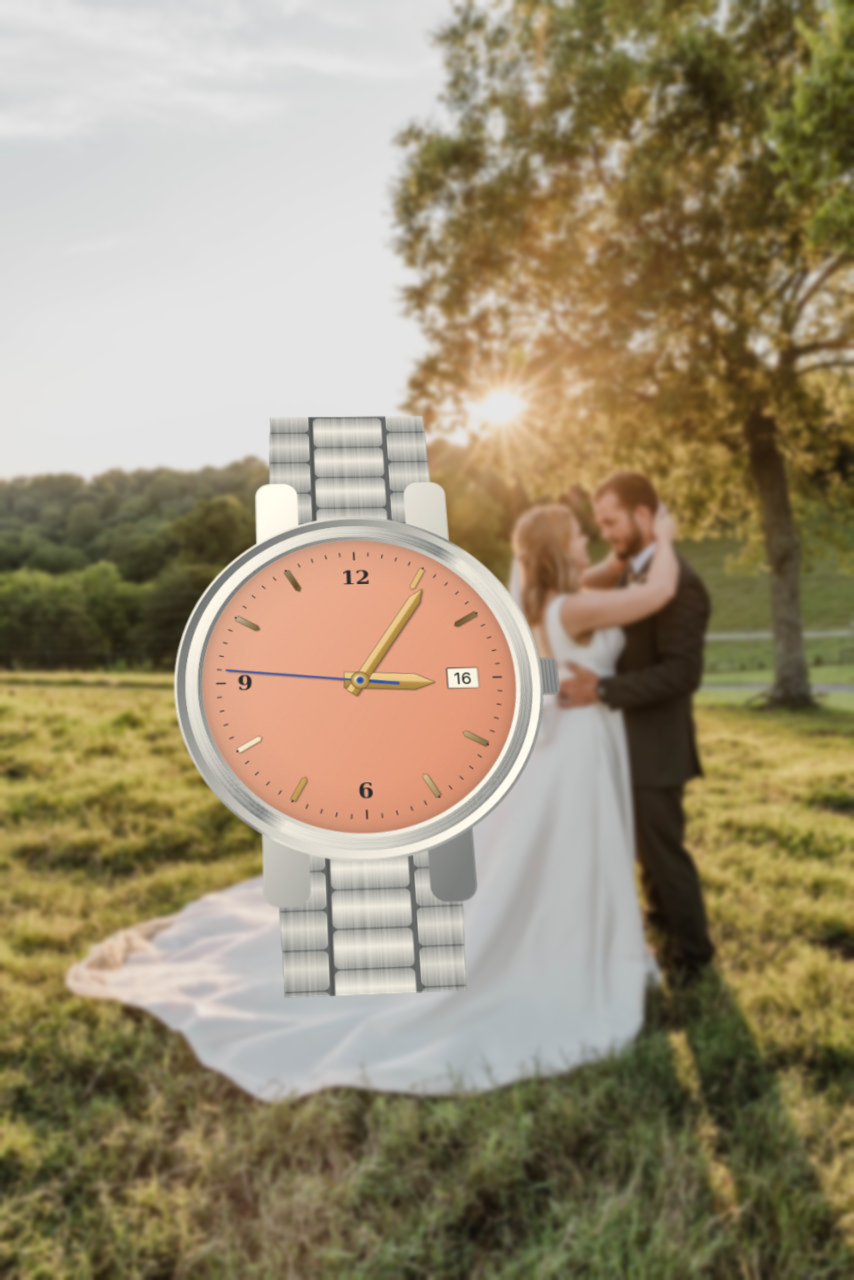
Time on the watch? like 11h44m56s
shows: 3h05m46s
